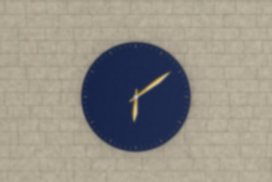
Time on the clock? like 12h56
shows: 6h09
